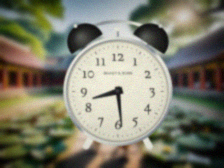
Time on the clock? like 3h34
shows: 8h29
